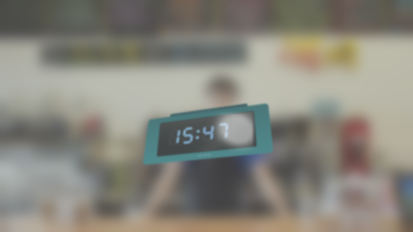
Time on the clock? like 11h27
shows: 15h47
